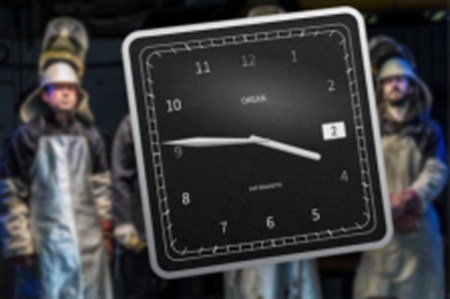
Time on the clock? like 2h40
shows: 3h46
